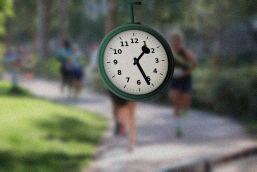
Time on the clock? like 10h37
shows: 1h26
